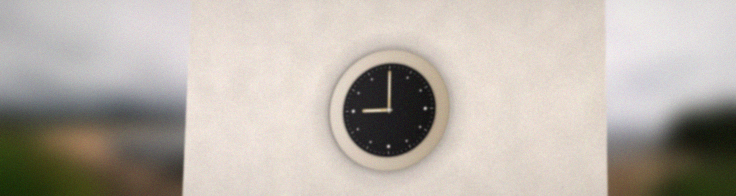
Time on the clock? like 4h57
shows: 9h00
